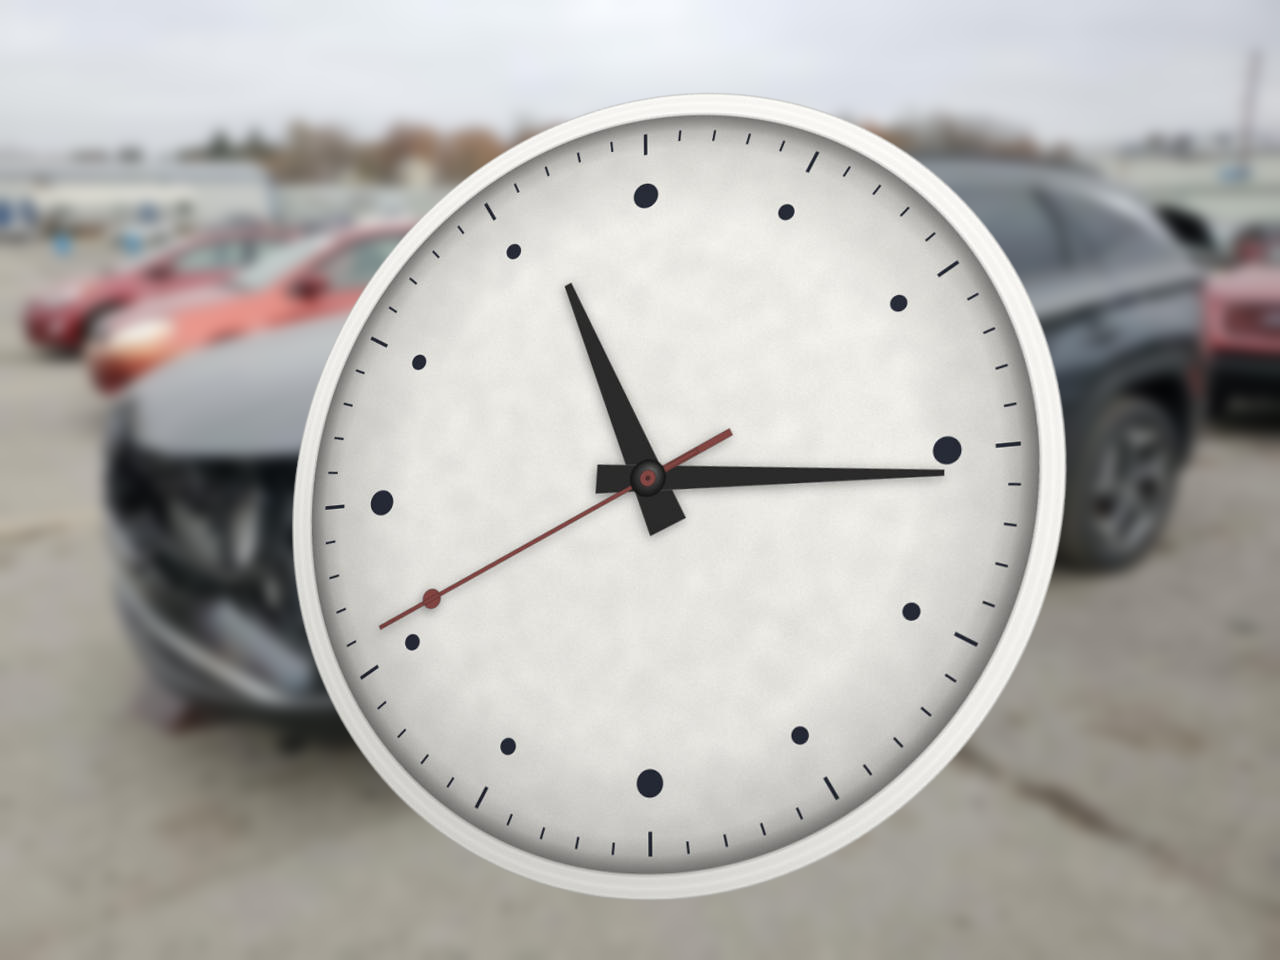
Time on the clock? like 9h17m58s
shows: 11h15m41s
